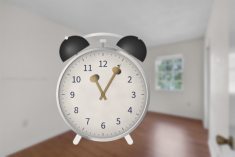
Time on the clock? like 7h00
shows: 11h05
